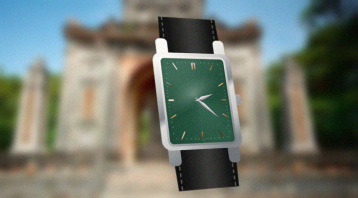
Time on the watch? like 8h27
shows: 2h22
